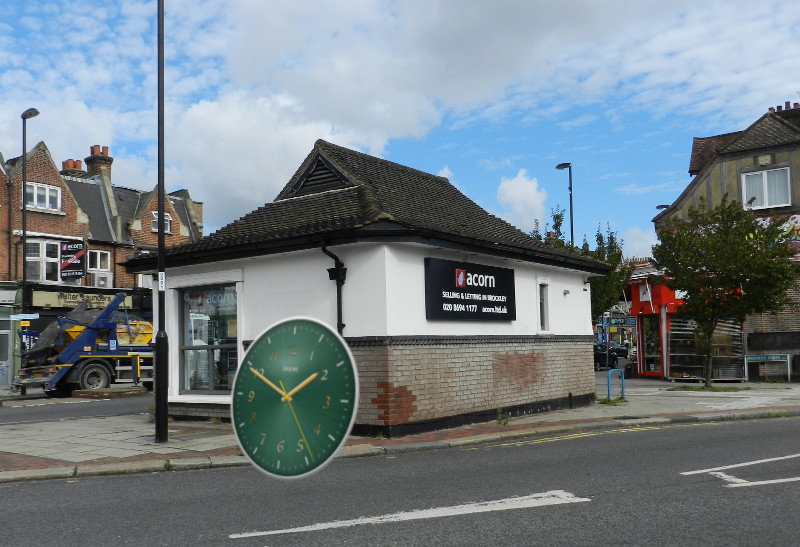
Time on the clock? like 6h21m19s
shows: 1h49m24s
